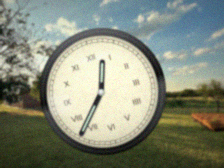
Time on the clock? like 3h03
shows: 12h37
